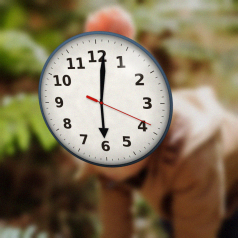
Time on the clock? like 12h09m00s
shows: 6h01m19s
